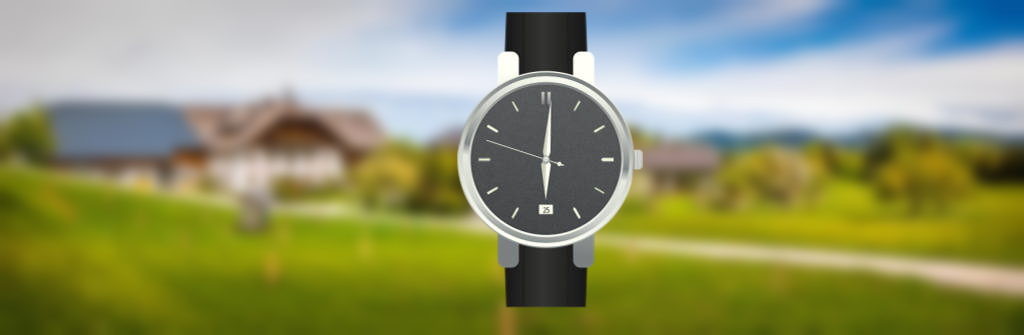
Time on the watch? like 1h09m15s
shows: 6h00m48s
